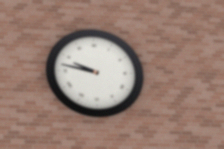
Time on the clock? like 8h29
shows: 9h47
